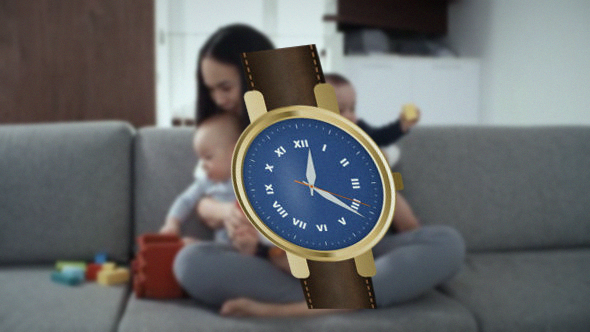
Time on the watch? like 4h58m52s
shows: 12h21m19s
